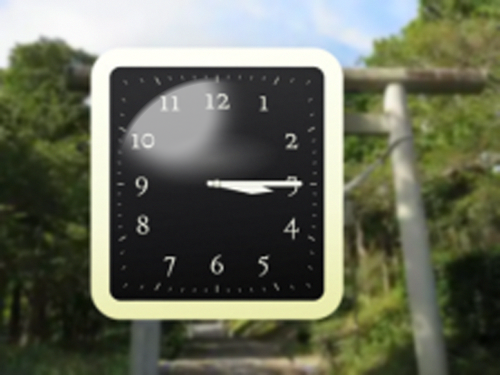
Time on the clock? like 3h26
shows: 3h15
